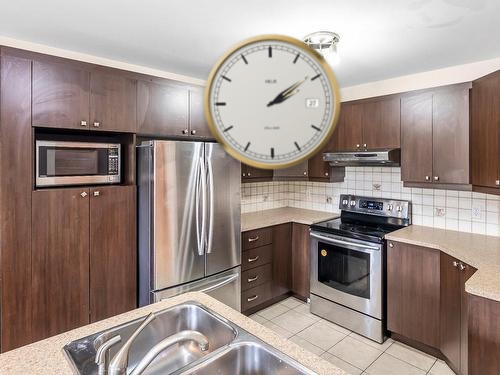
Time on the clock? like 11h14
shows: 2h09
